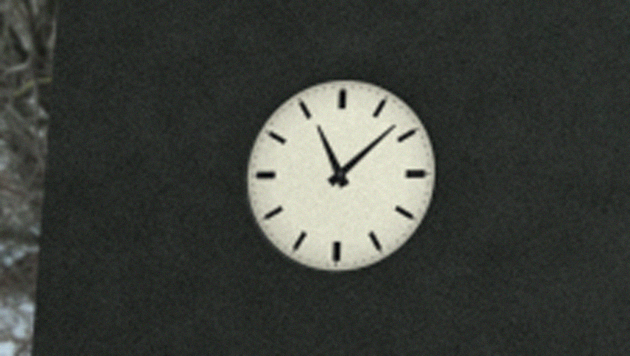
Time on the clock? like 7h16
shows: 11h08
